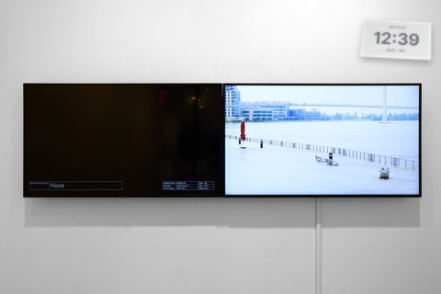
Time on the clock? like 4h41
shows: 12h39
